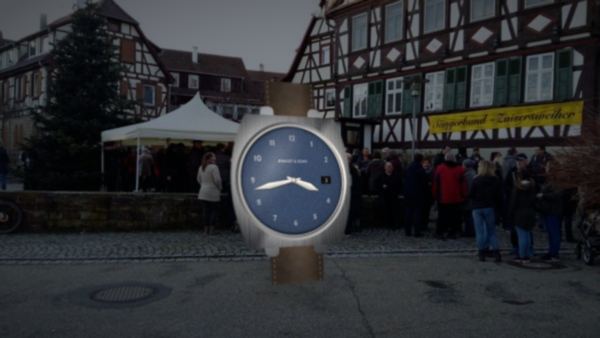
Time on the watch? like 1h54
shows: 3h43
